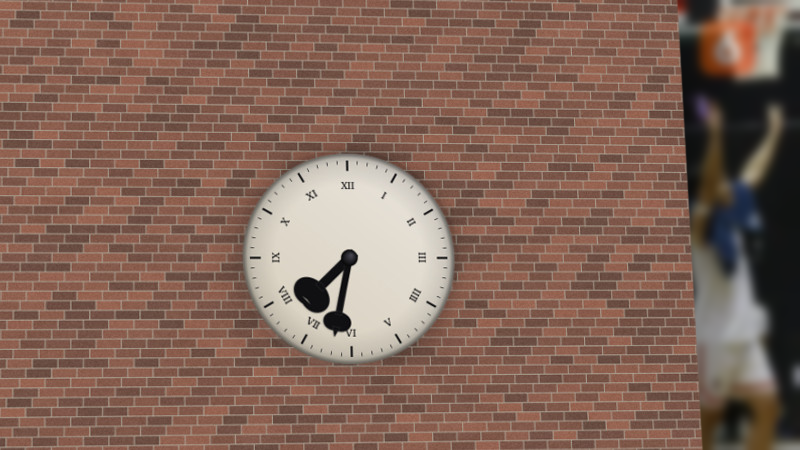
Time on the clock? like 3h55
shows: 7h32
